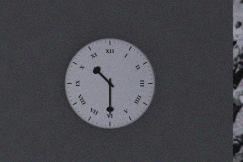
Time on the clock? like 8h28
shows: 10h30
